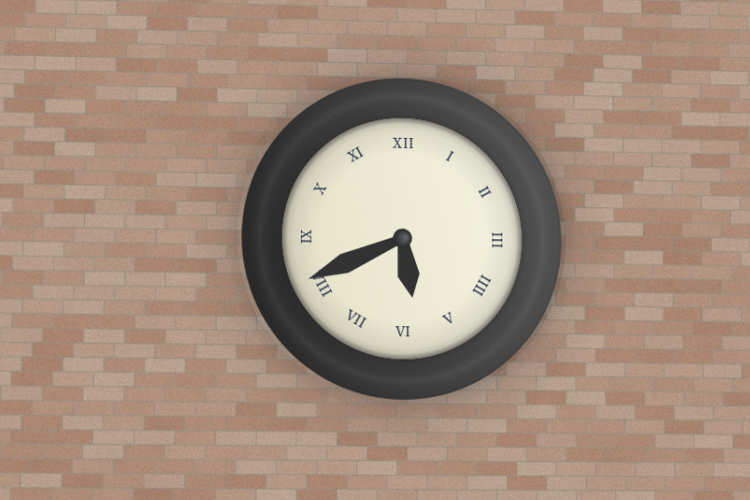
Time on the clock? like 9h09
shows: 5h41
